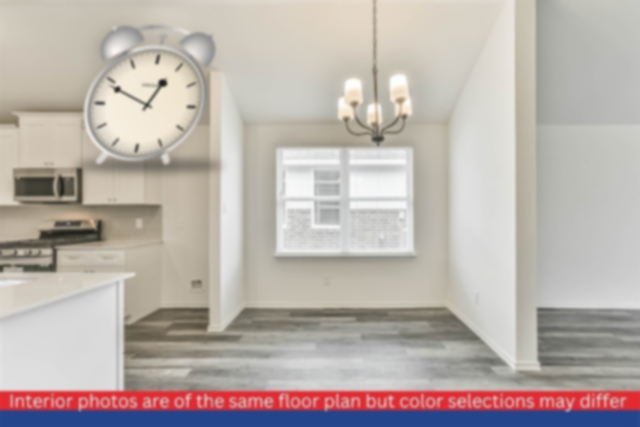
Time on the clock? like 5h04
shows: 12h49
